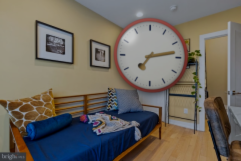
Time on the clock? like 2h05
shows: 7h13
